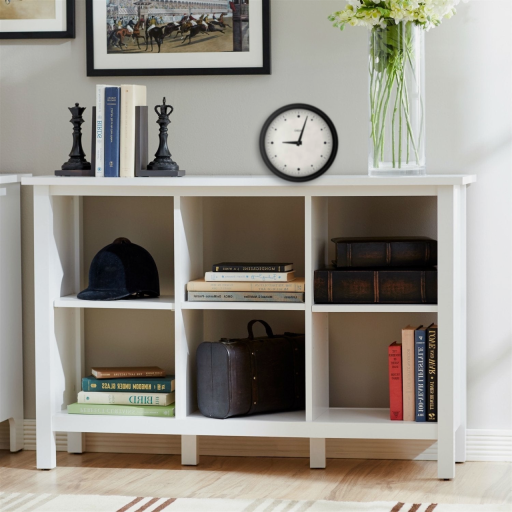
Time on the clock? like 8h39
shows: 9h03
